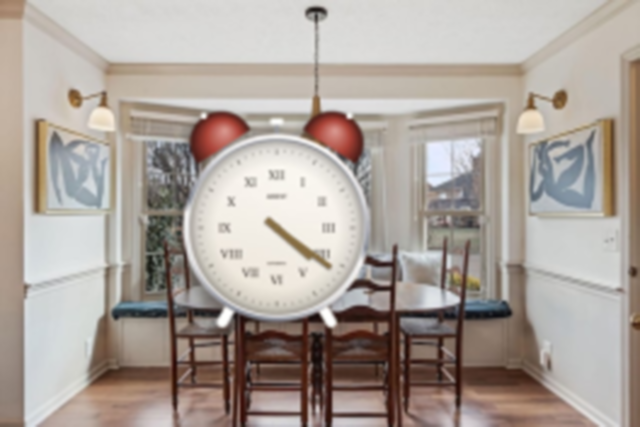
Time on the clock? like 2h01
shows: 4h21
